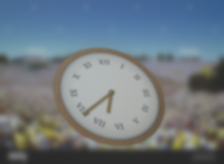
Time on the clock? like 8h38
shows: 6h39
